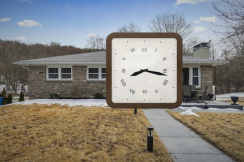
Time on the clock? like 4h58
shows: 8h17
